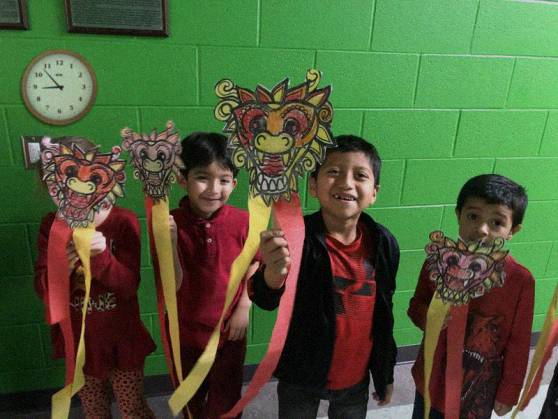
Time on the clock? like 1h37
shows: 8h53
